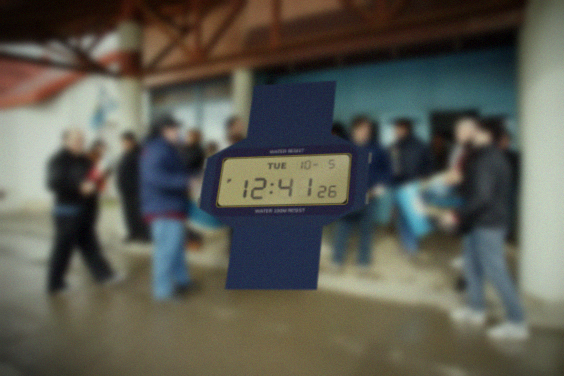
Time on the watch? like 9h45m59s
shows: 12h41m26s
